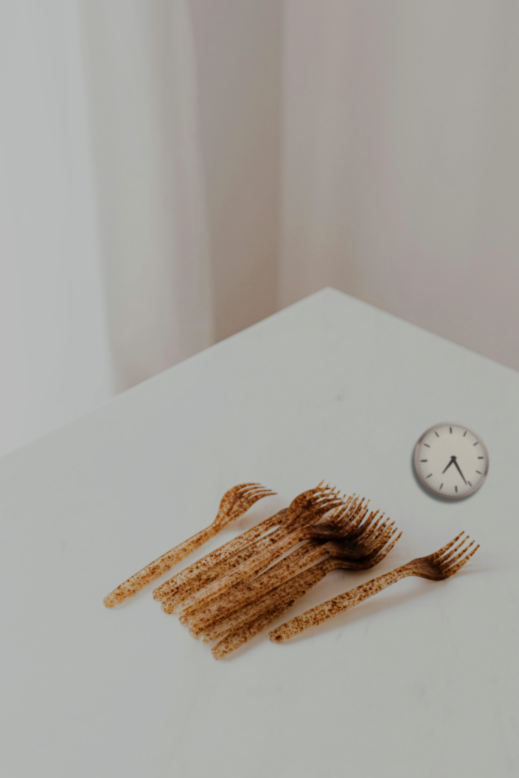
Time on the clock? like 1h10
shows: 7h26
